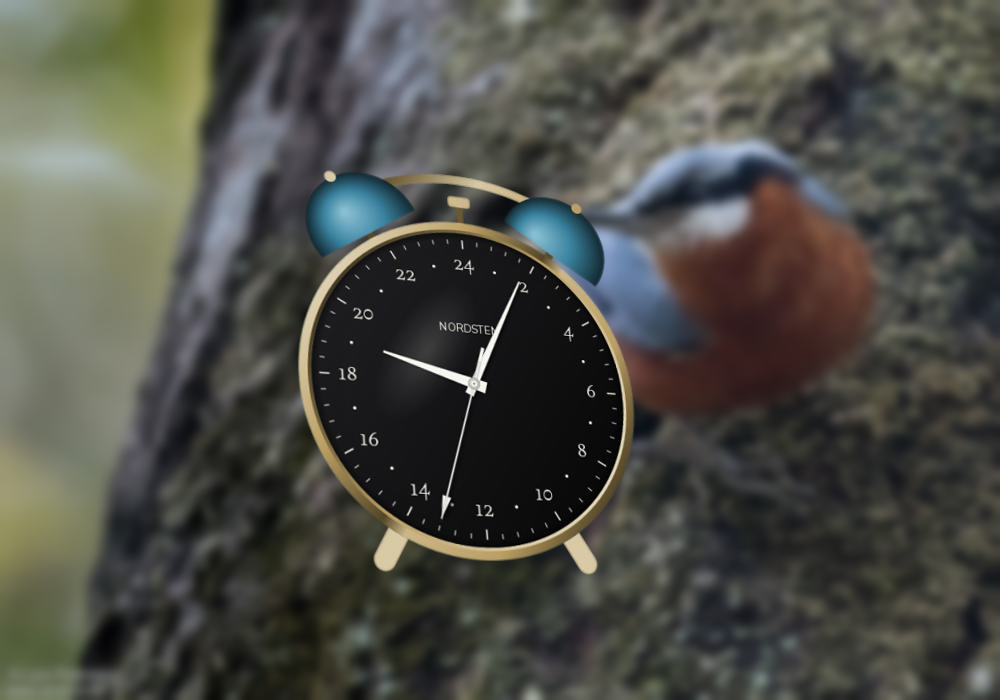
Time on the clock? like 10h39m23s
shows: 19h04m33s
